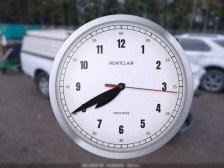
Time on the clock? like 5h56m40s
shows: 7h40m16s
